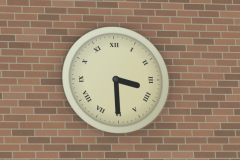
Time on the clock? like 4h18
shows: 3h30
